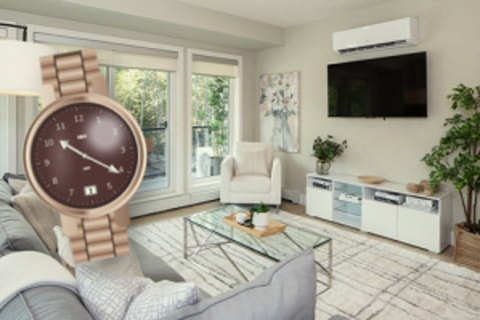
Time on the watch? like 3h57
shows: 10h21
